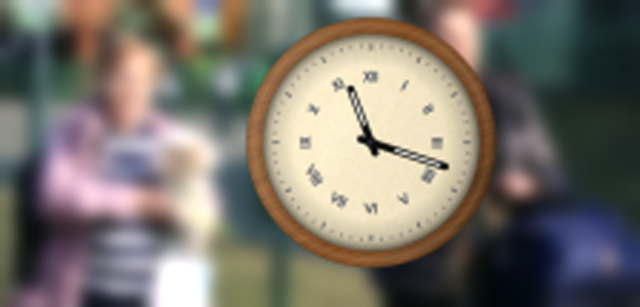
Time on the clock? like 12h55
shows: 11h18
